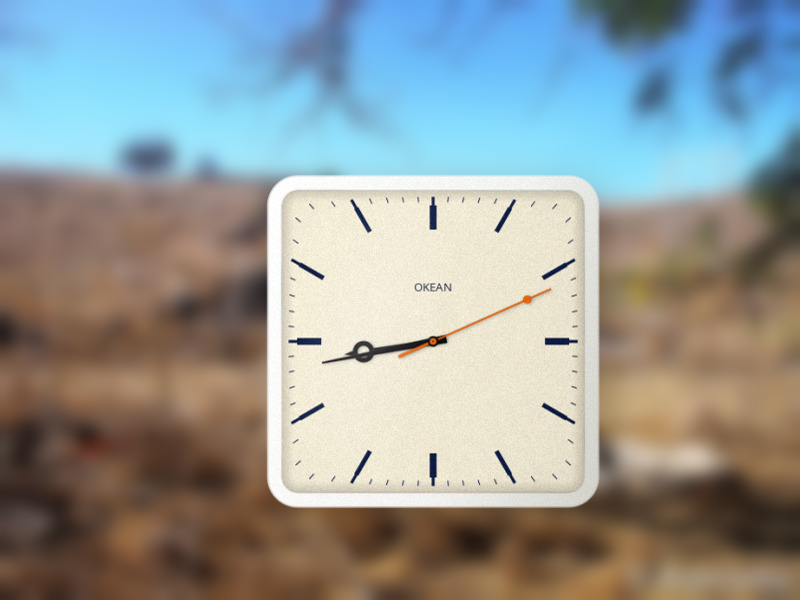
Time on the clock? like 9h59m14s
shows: 8h43m11s
